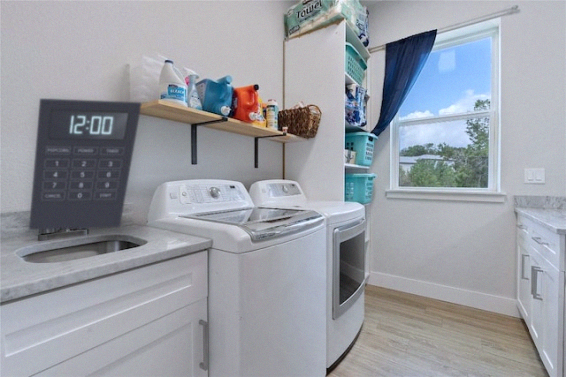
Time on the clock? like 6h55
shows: 12h00
